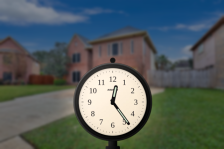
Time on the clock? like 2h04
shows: 12h24
